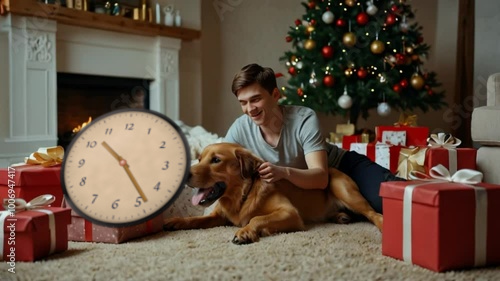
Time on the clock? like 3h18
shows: 10h24
